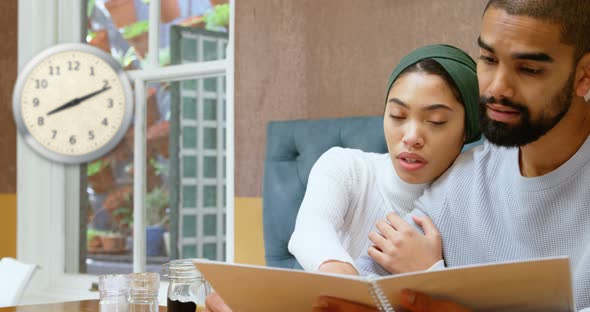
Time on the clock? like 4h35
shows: 8h11
